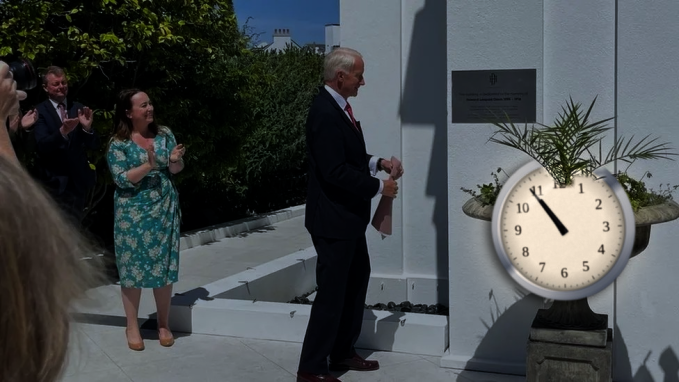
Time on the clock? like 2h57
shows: 10h54
